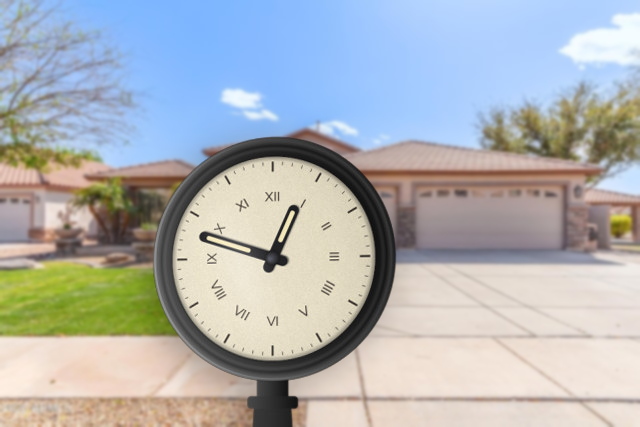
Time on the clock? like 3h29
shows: 12h48
